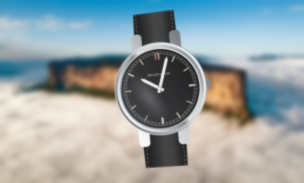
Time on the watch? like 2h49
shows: 10h03
